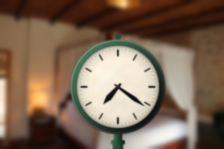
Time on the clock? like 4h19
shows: 7h21
